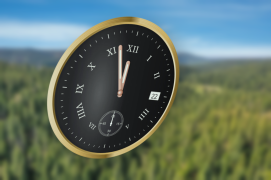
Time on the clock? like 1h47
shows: 11h57
